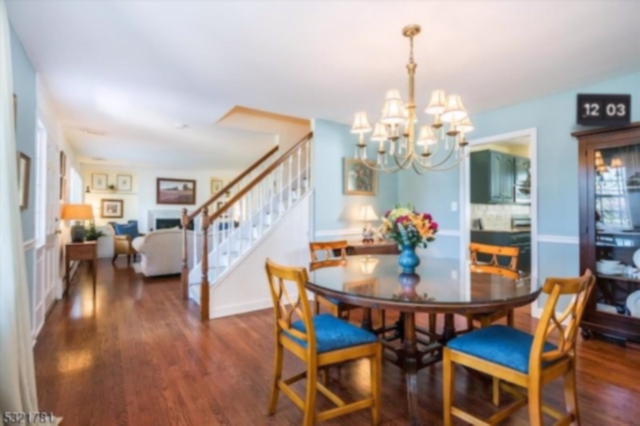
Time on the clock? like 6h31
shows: 12h03
